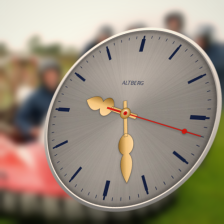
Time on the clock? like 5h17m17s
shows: 9h27m17s
